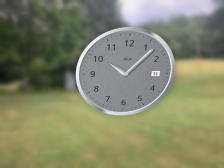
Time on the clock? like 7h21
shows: 10h07
